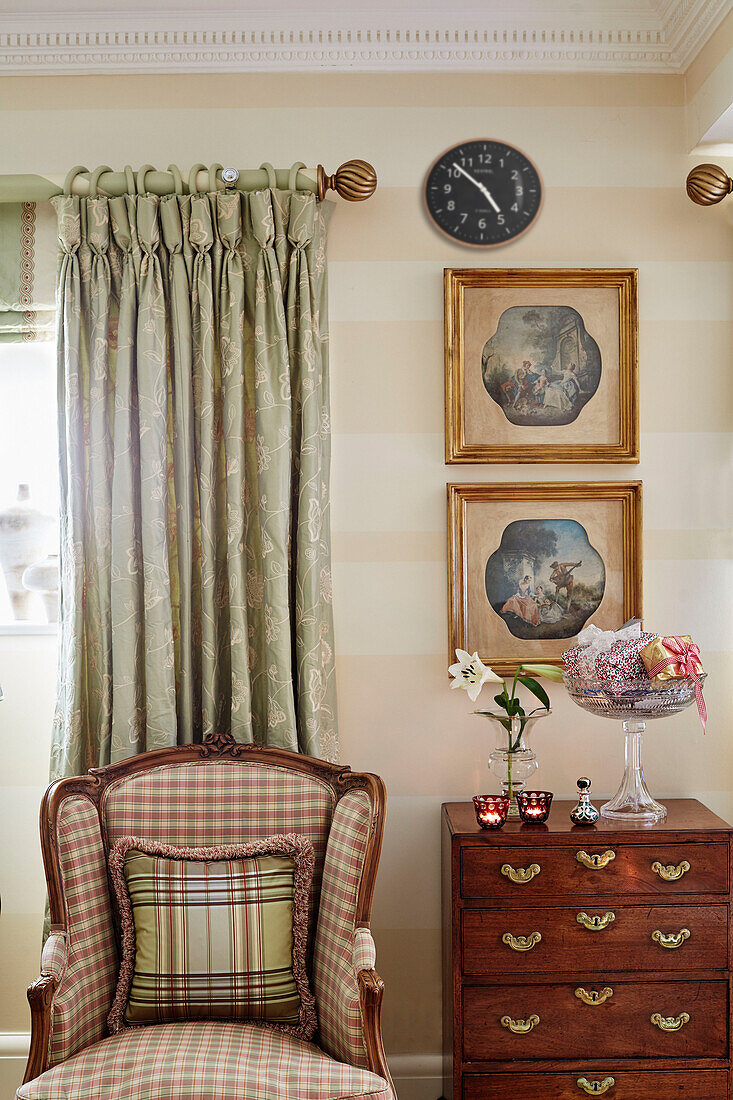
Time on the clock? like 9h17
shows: 4h52
